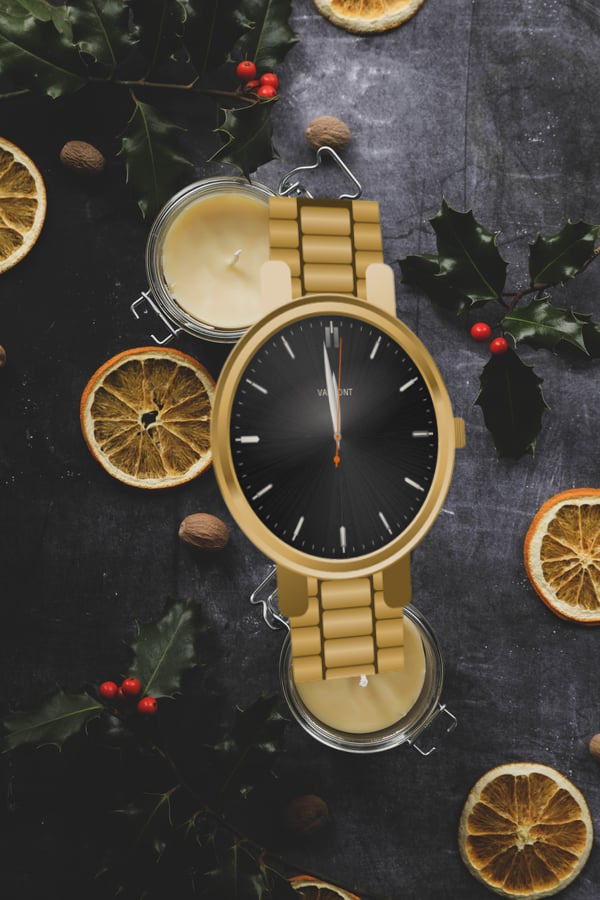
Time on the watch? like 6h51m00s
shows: 11h59m01s
